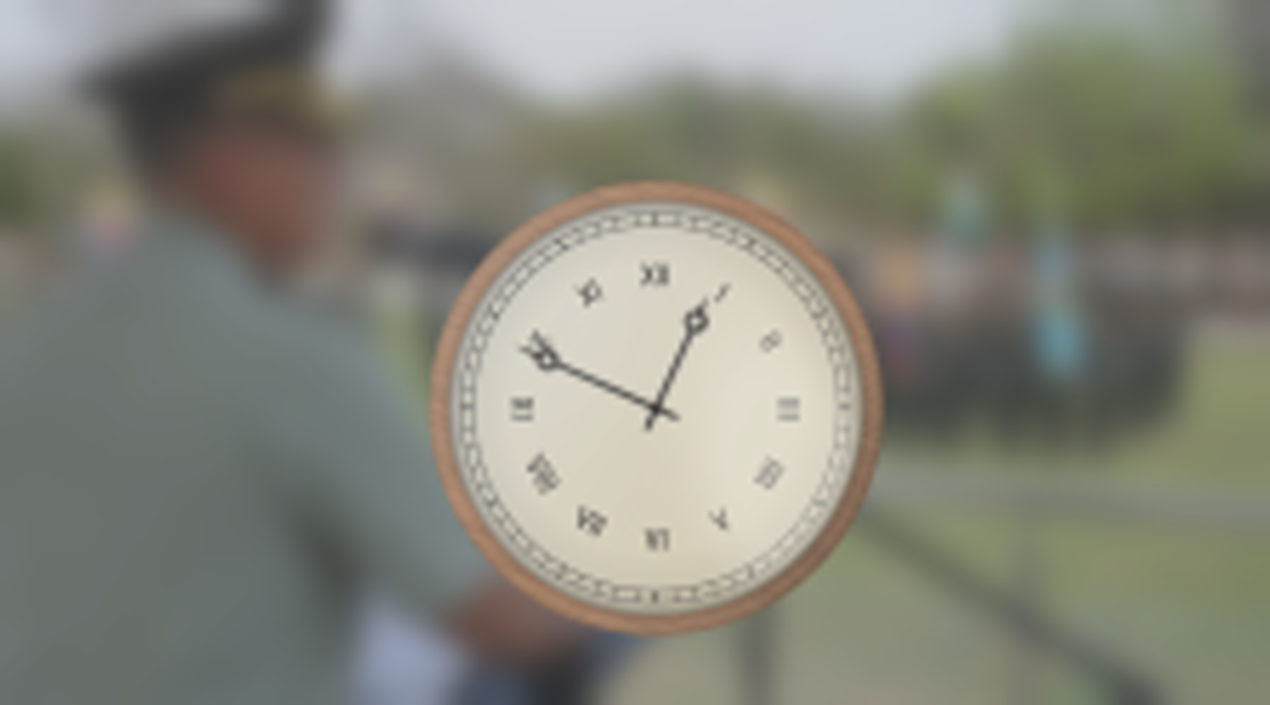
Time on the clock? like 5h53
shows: 12h49
